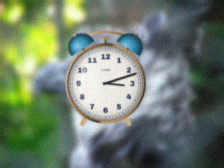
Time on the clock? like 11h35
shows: 3h12
